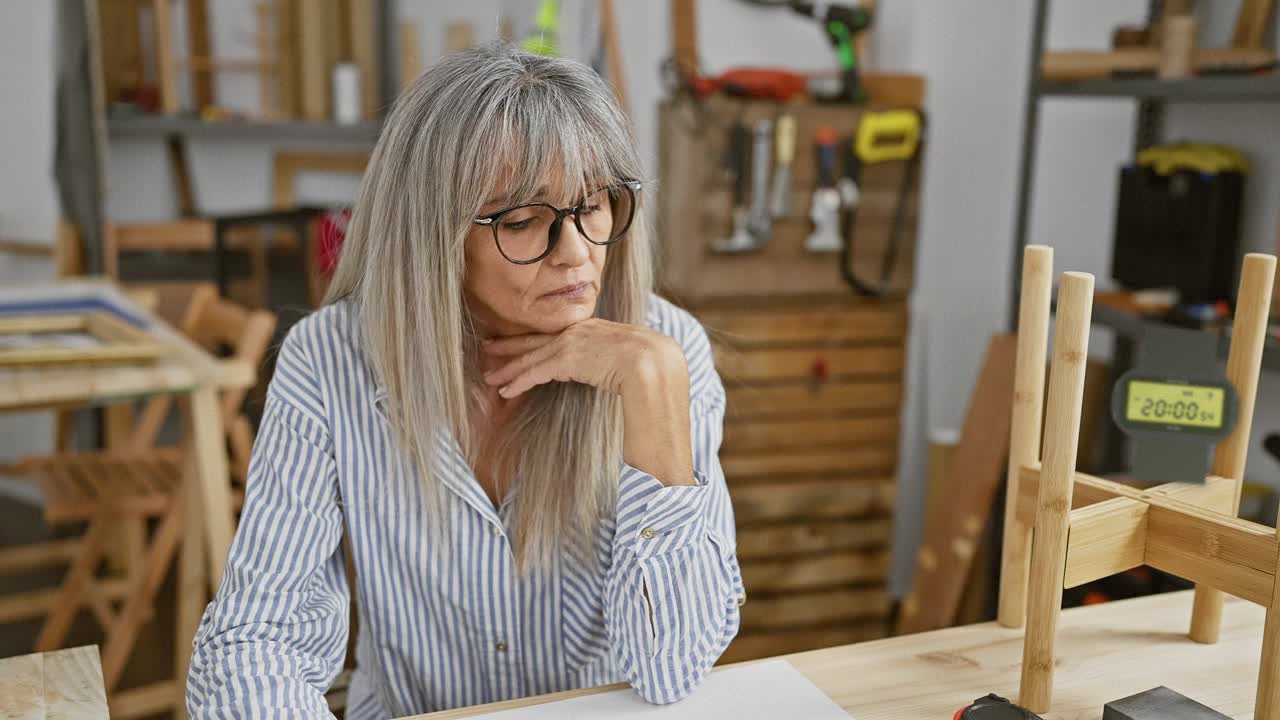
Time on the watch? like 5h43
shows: 20h00
